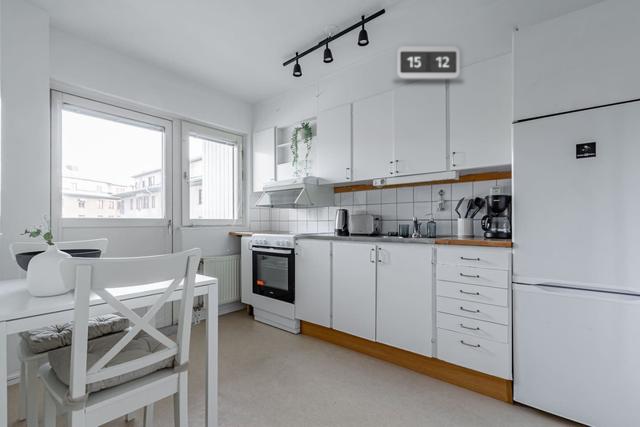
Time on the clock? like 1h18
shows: 15h12
